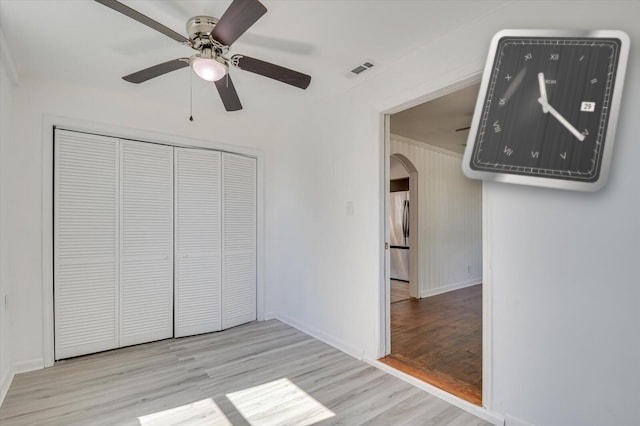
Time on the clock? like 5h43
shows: 11h21
